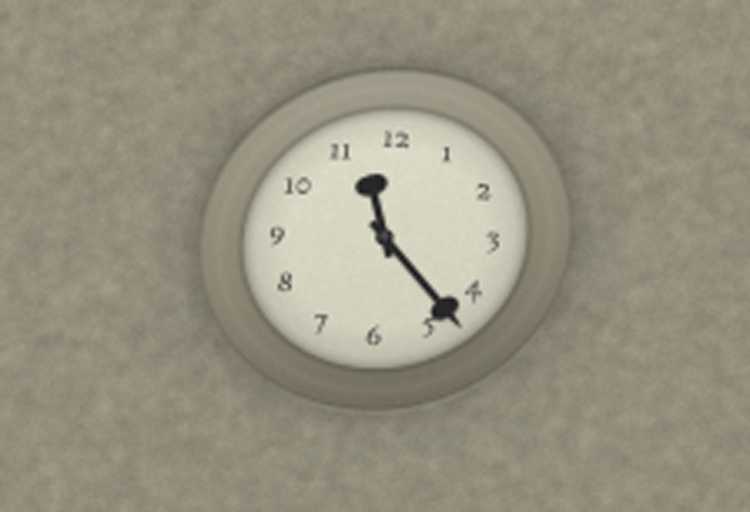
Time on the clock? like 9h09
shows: 11h23
